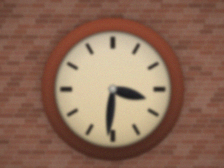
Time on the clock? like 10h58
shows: 3h31
